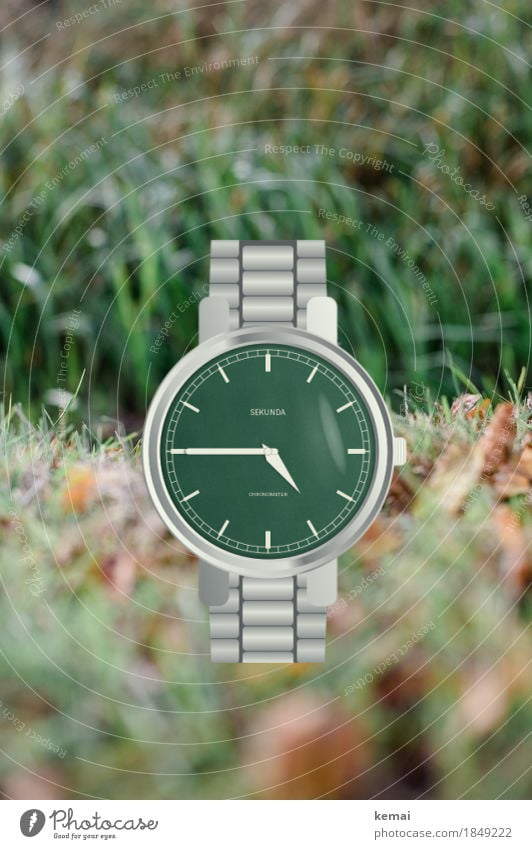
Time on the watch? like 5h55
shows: 4h45
